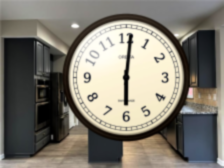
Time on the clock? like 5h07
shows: 6h01
